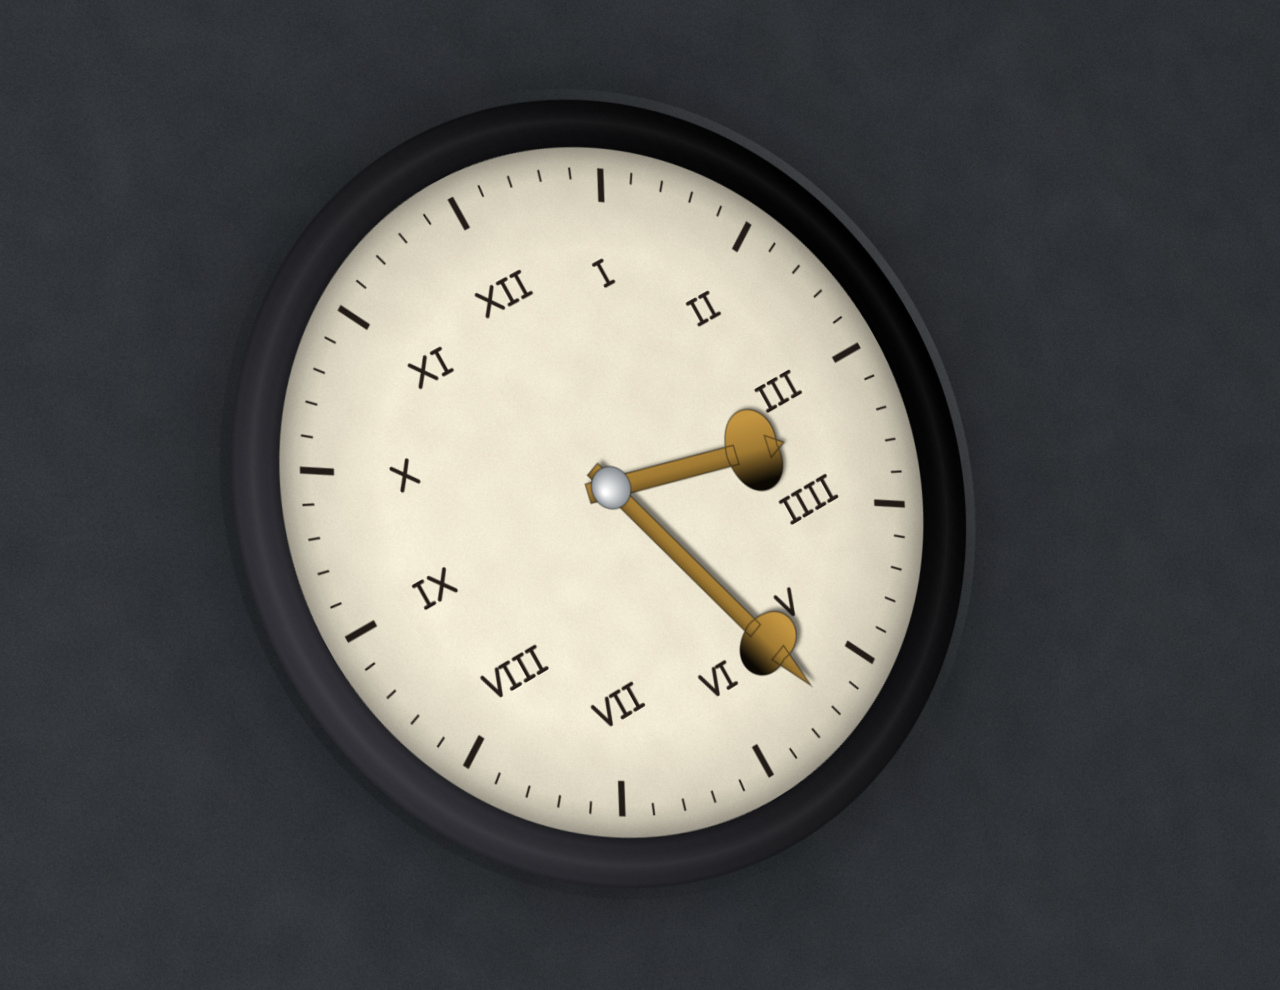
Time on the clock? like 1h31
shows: 3h27
